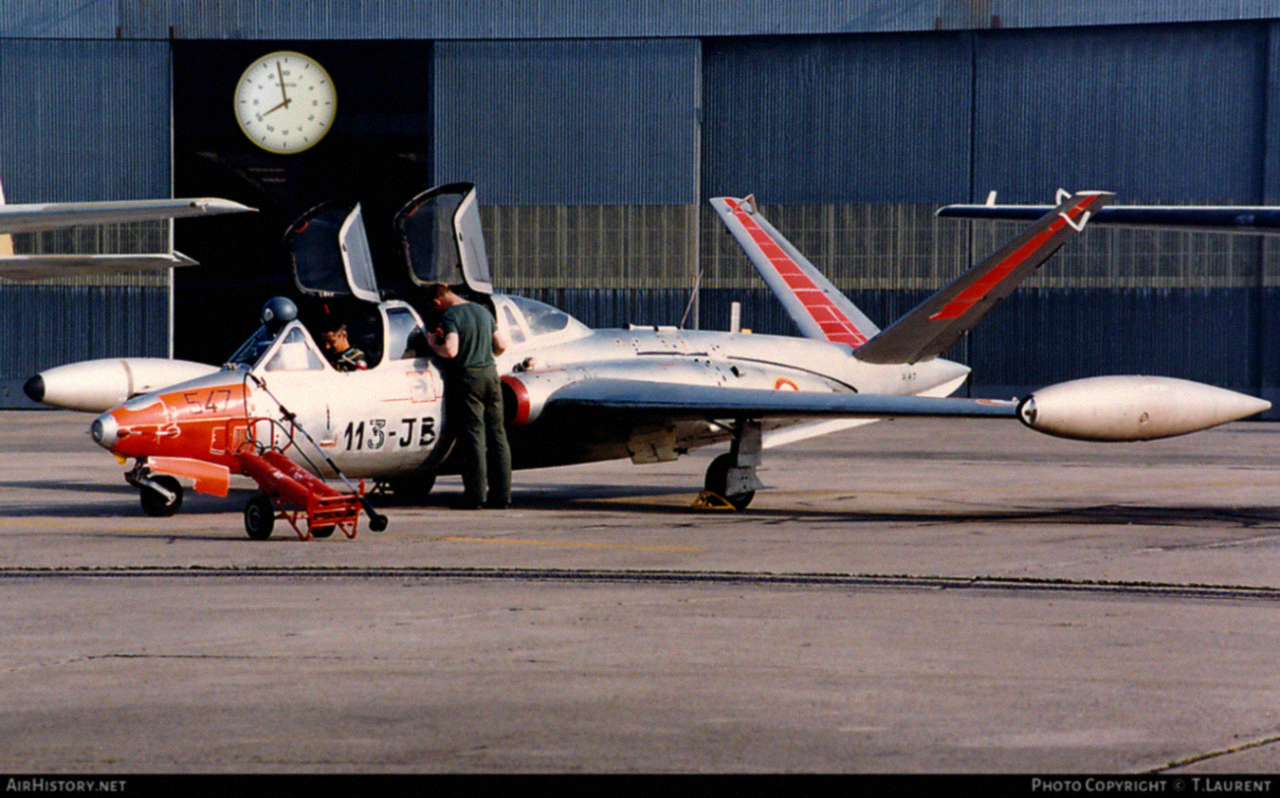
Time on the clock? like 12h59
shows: 7h58
